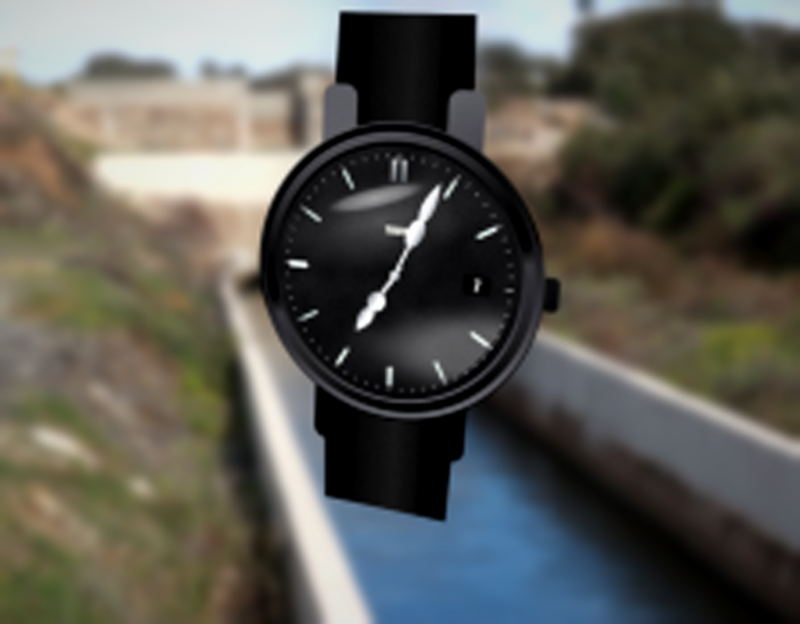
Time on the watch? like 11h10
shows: 7h04
